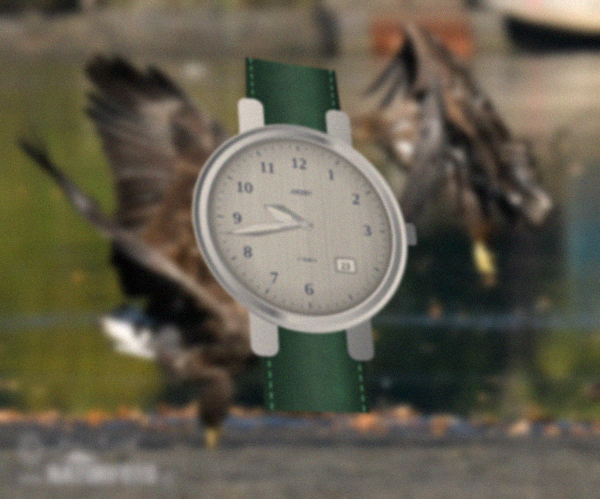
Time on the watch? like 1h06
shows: 9h43
